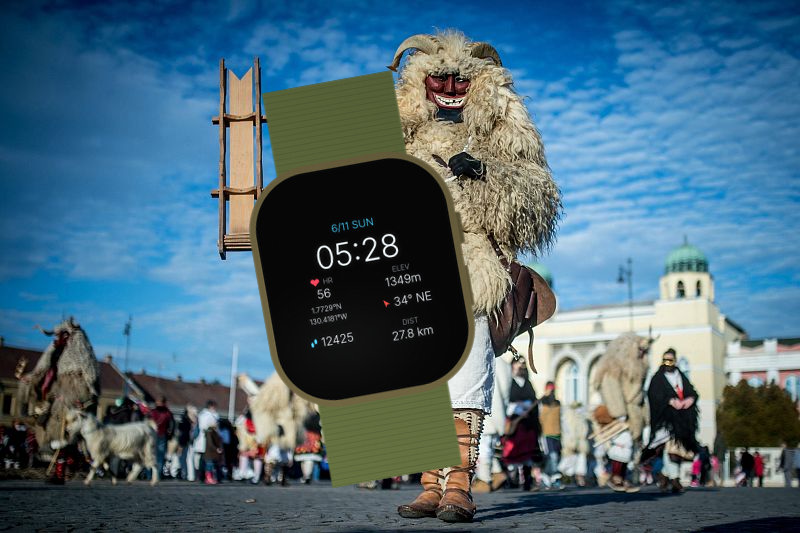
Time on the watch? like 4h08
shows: 5h28
